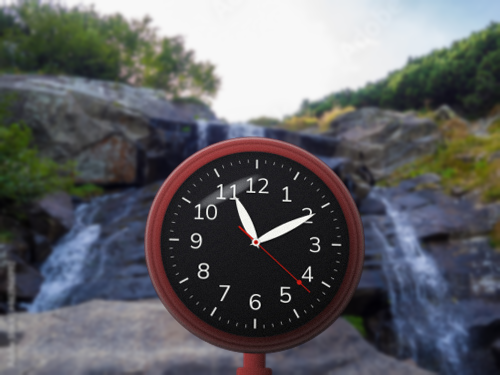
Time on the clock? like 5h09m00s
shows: 11h10m22s
